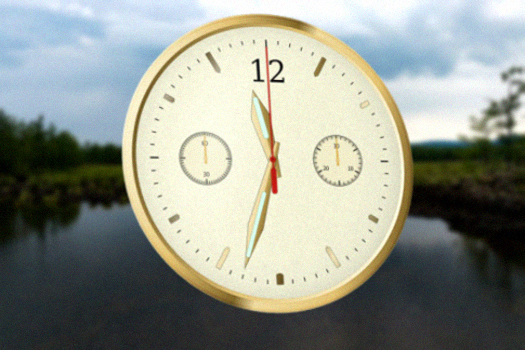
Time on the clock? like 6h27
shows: 11h33
